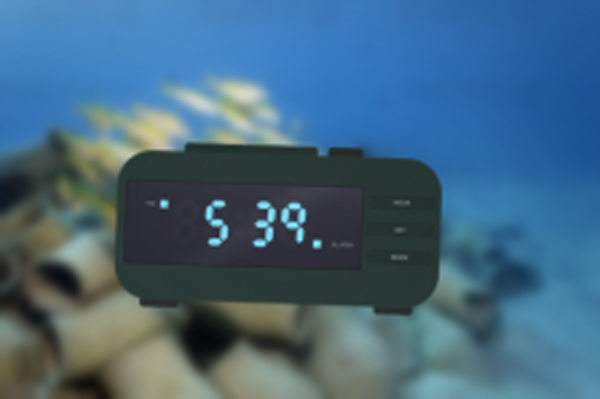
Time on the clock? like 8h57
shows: 5h39
